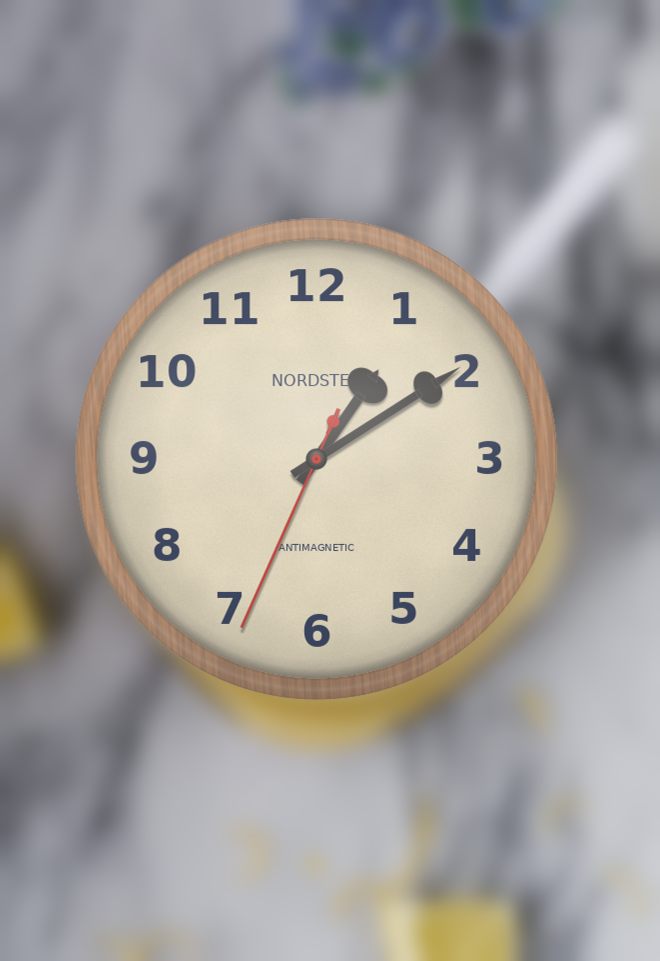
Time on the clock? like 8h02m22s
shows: 1h09m34s
